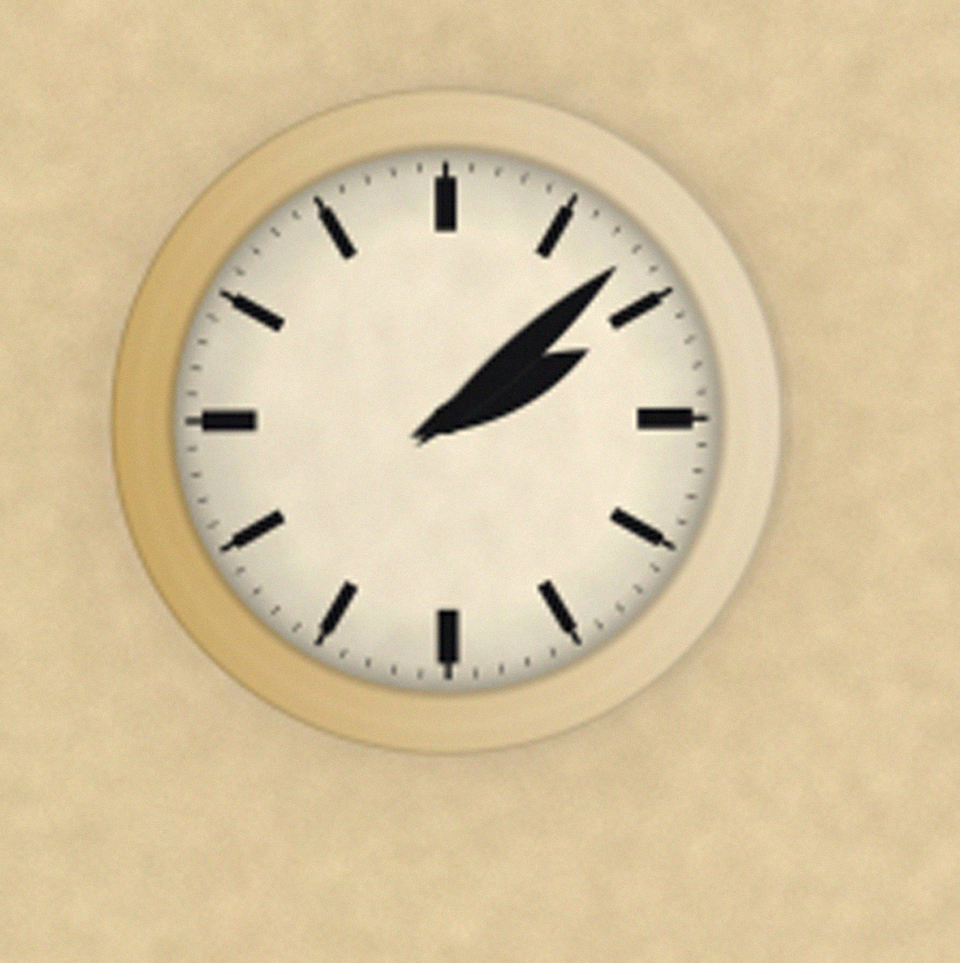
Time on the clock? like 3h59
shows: 2h08
